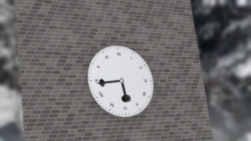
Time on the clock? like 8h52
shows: 5h44
